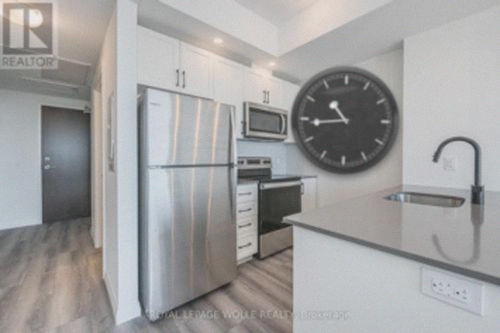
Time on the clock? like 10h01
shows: 10h44
